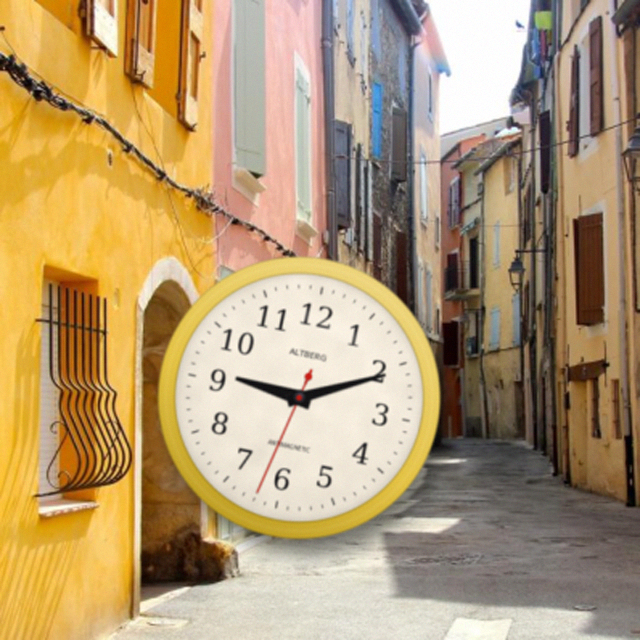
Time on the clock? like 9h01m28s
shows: 9h10m32s
